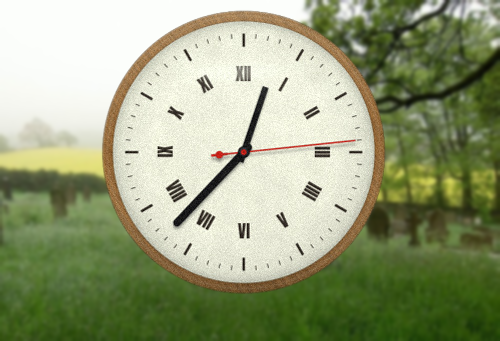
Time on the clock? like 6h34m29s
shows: 12h37m14s
